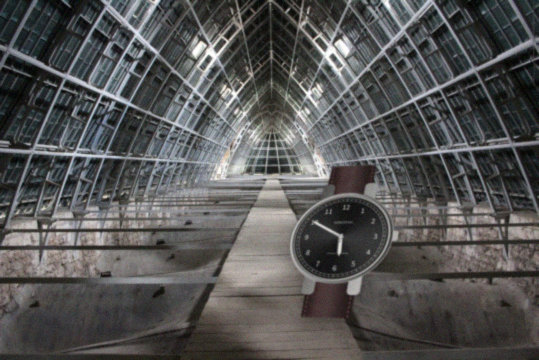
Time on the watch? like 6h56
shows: 5h50
